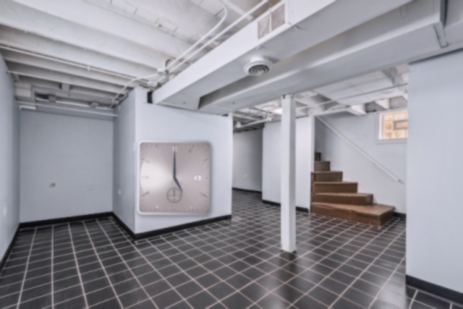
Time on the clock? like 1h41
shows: 5h00
